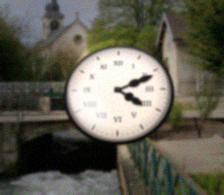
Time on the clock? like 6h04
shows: 4h11
